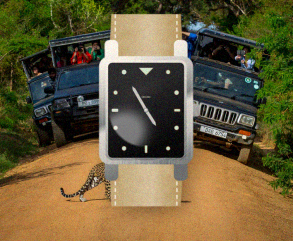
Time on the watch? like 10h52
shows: 4h55
